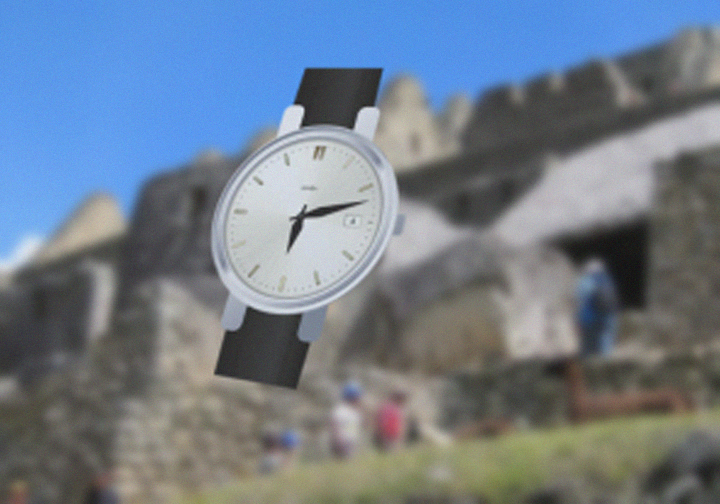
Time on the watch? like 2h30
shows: 6h12
